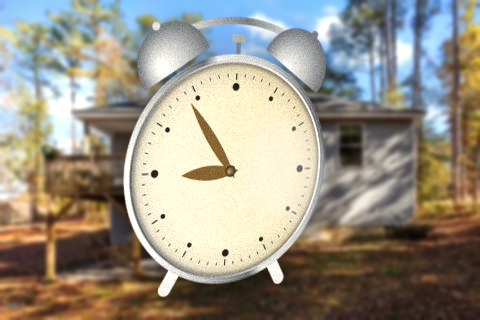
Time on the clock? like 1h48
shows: 8h54
